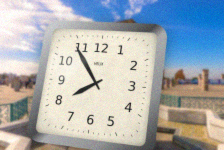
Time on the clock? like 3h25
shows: 7h54
